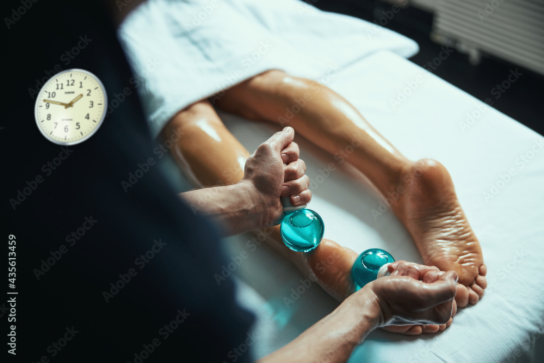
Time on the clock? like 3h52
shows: 1h47
